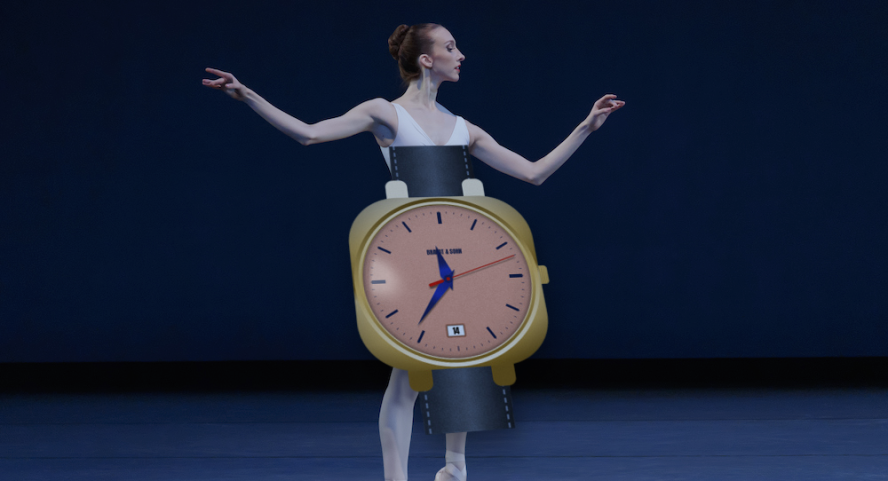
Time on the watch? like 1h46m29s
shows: 11h36m12s
